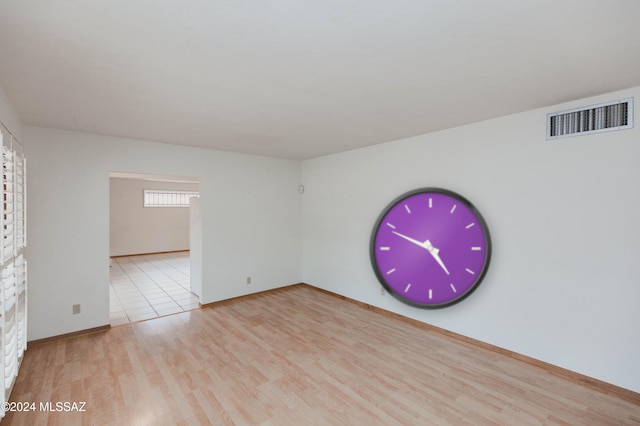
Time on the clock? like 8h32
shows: 4h49
